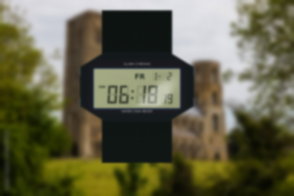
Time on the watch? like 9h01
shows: 6h18
